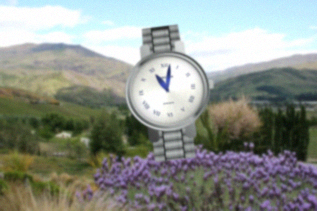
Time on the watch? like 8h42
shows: 11h02
